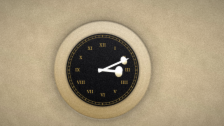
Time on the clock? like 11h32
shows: 3h11
